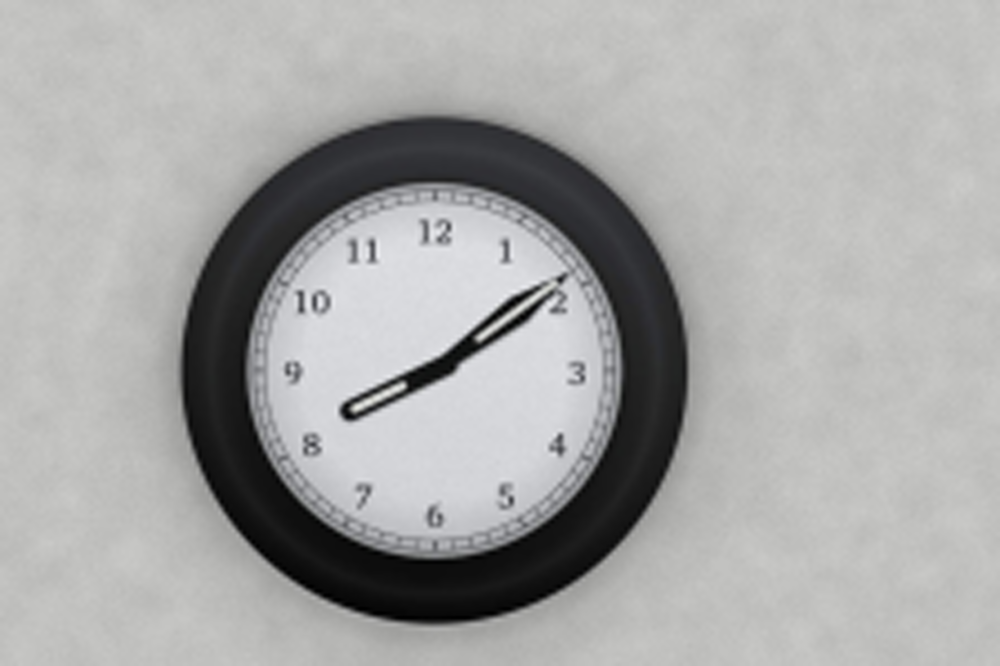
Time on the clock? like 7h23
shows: 8h09
